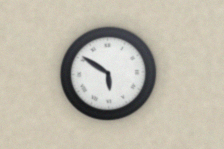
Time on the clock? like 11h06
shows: 5h51
